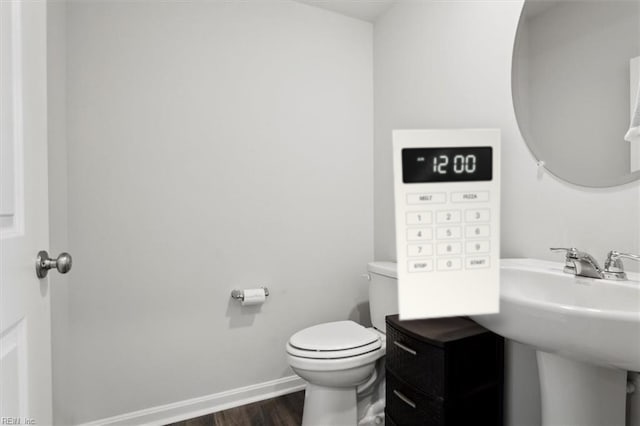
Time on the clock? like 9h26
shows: 12h00
